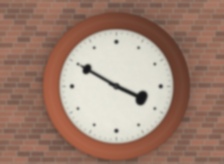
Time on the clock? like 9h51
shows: 3h50
